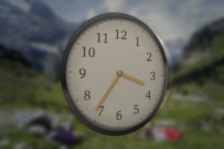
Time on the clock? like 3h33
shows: 3h36
